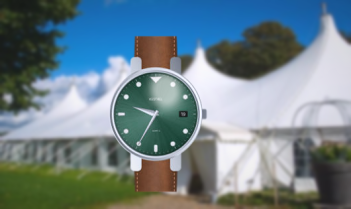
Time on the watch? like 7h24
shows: 9h35
